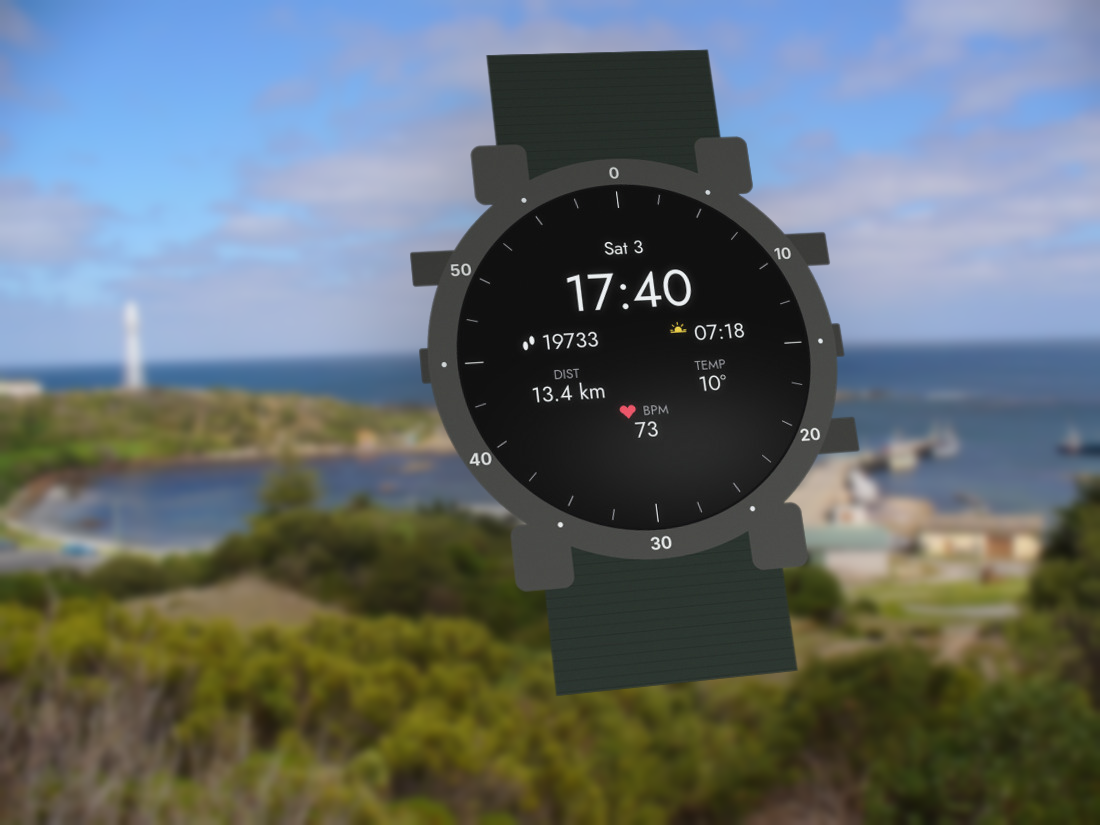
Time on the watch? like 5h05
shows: 17h40
